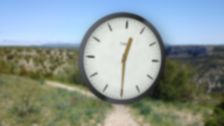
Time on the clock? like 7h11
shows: 12h30
